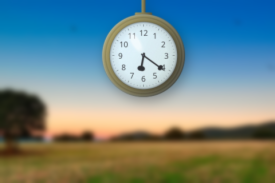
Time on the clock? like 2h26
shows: 6h21
